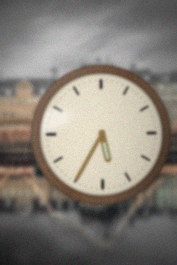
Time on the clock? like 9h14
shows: 5h35
